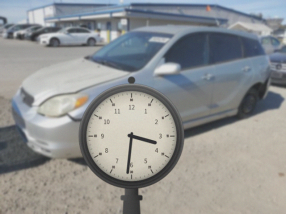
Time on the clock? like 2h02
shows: 3h31
